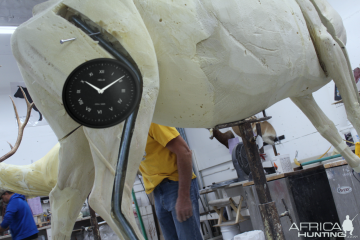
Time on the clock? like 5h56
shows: 10h09
